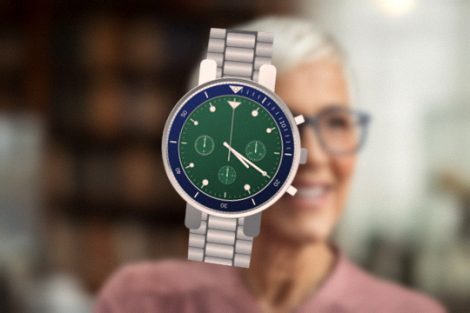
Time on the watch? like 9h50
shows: 4h20
